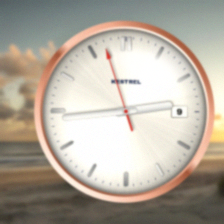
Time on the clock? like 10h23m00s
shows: 2h43m57s
